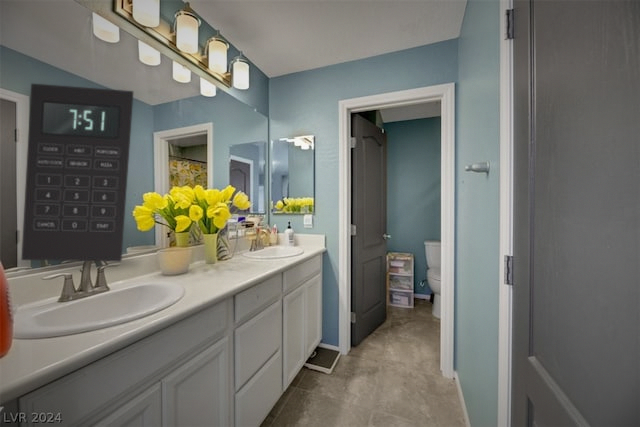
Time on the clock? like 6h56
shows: 7h51
